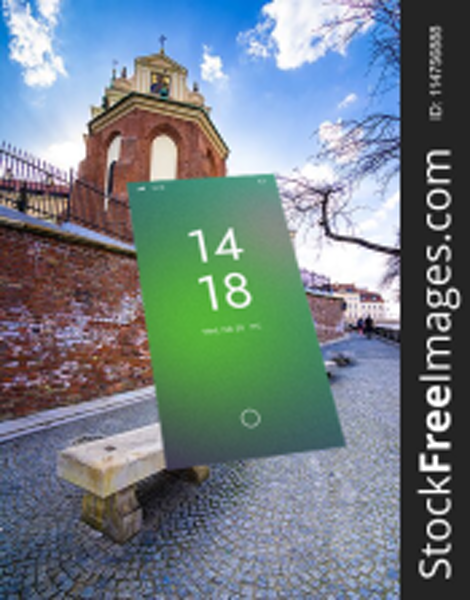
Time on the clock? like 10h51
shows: 14h18
